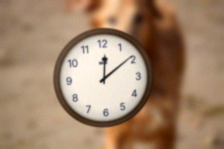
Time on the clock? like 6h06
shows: 12h09
